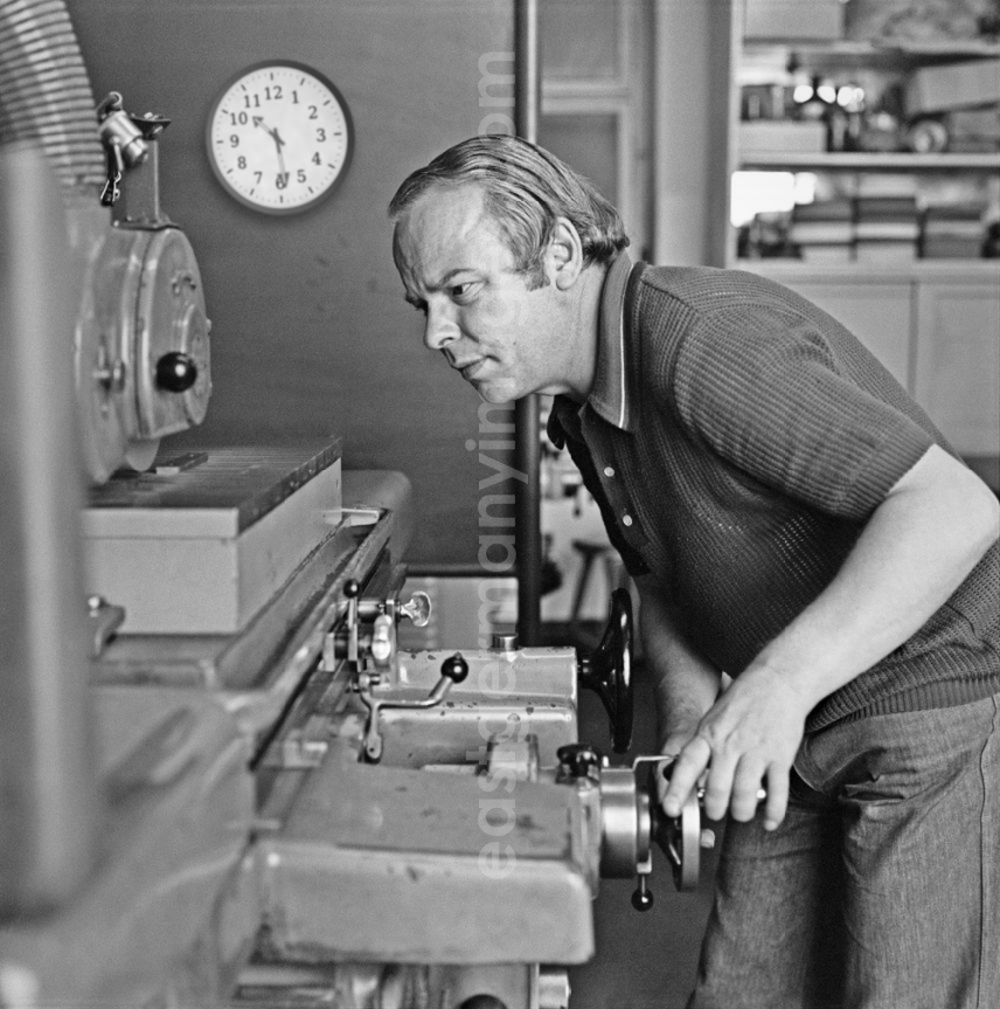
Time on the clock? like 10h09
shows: 10h29
